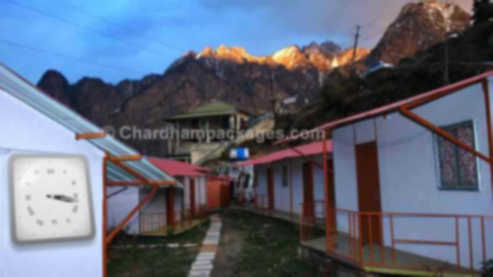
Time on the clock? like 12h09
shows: 3h17
